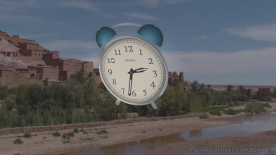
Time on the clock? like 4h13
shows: 2h32
